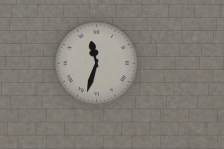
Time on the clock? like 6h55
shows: 11h33
